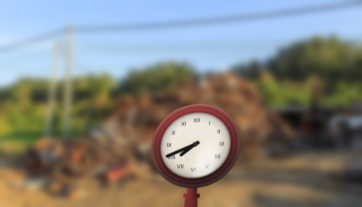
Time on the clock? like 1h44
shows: 7h41
